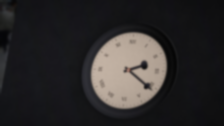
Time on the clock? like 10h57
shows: 2h21
